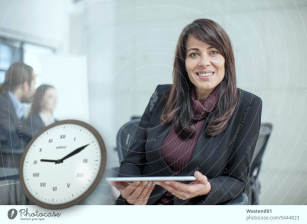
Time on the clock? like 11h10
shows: 9h10
